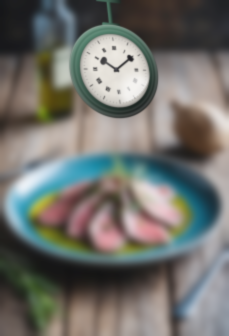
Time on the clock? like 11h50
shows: 10h09
